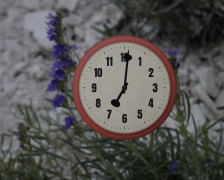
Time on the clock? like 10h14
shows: 7h01
